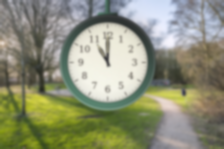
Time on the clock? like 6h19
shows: 11h00
